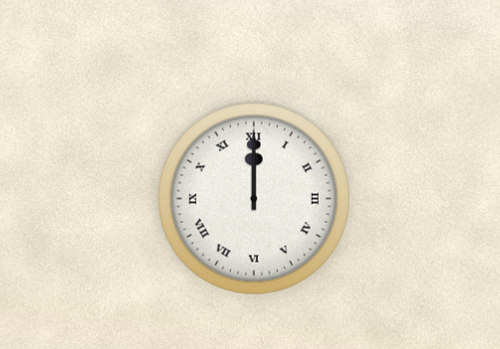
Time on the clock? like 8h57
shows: 12h00
